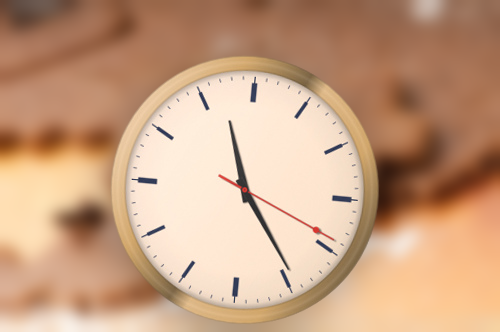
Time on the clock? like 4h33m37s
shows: 11h24m19s
